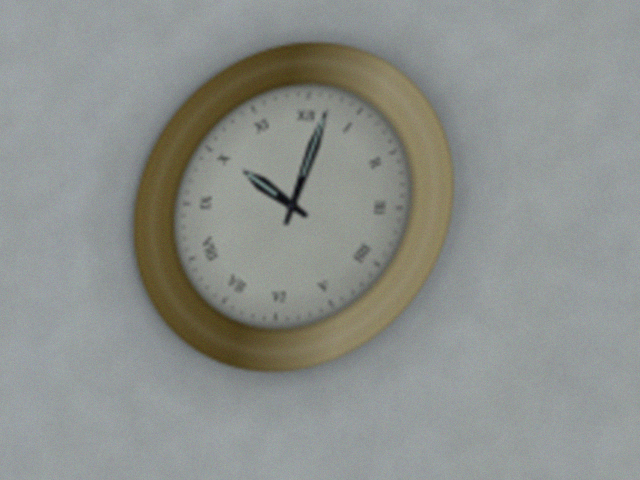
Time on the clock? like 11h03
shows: 10h02
